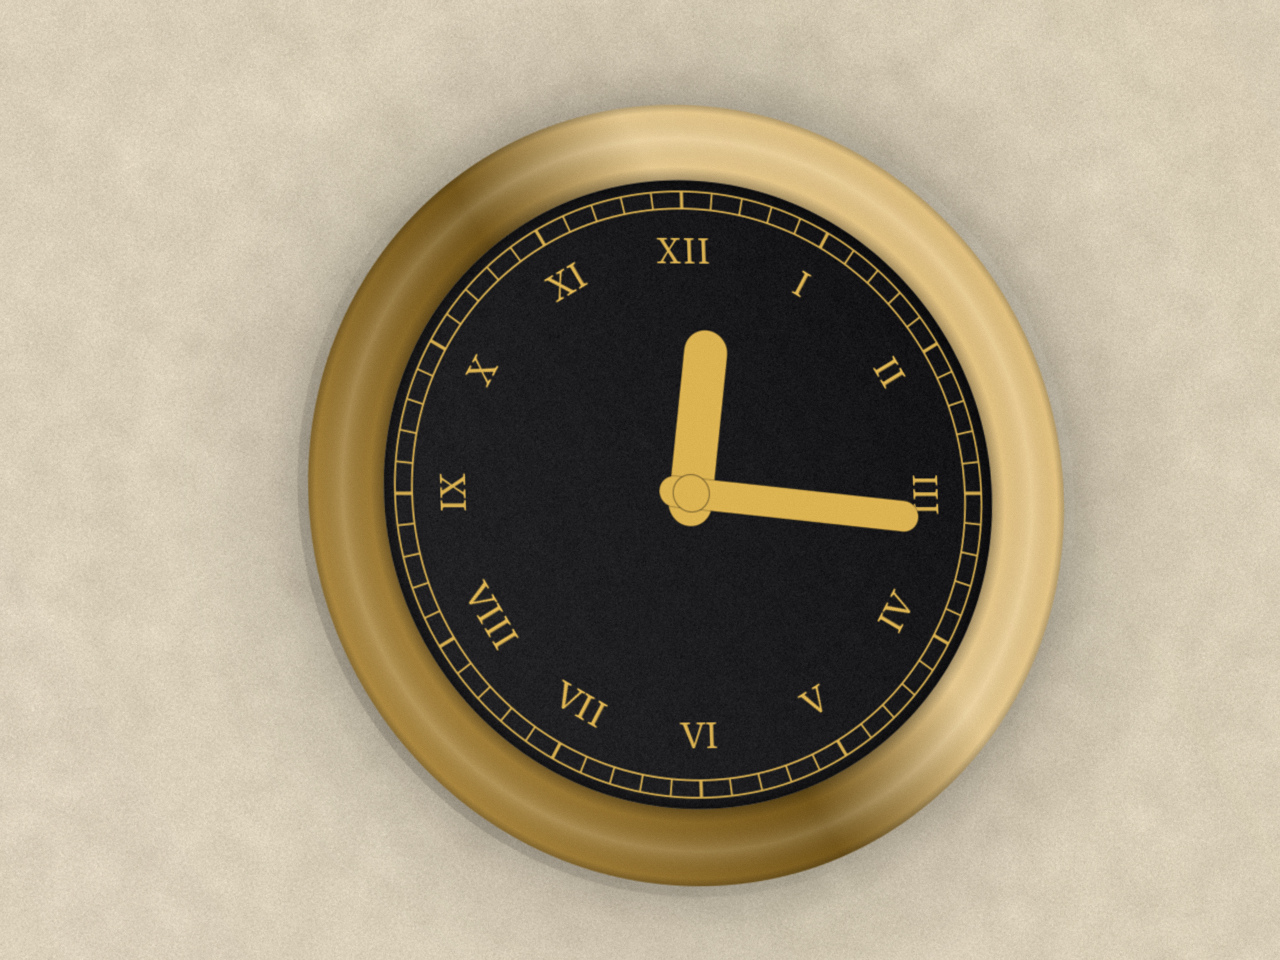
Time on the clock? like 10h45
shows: 12h16
